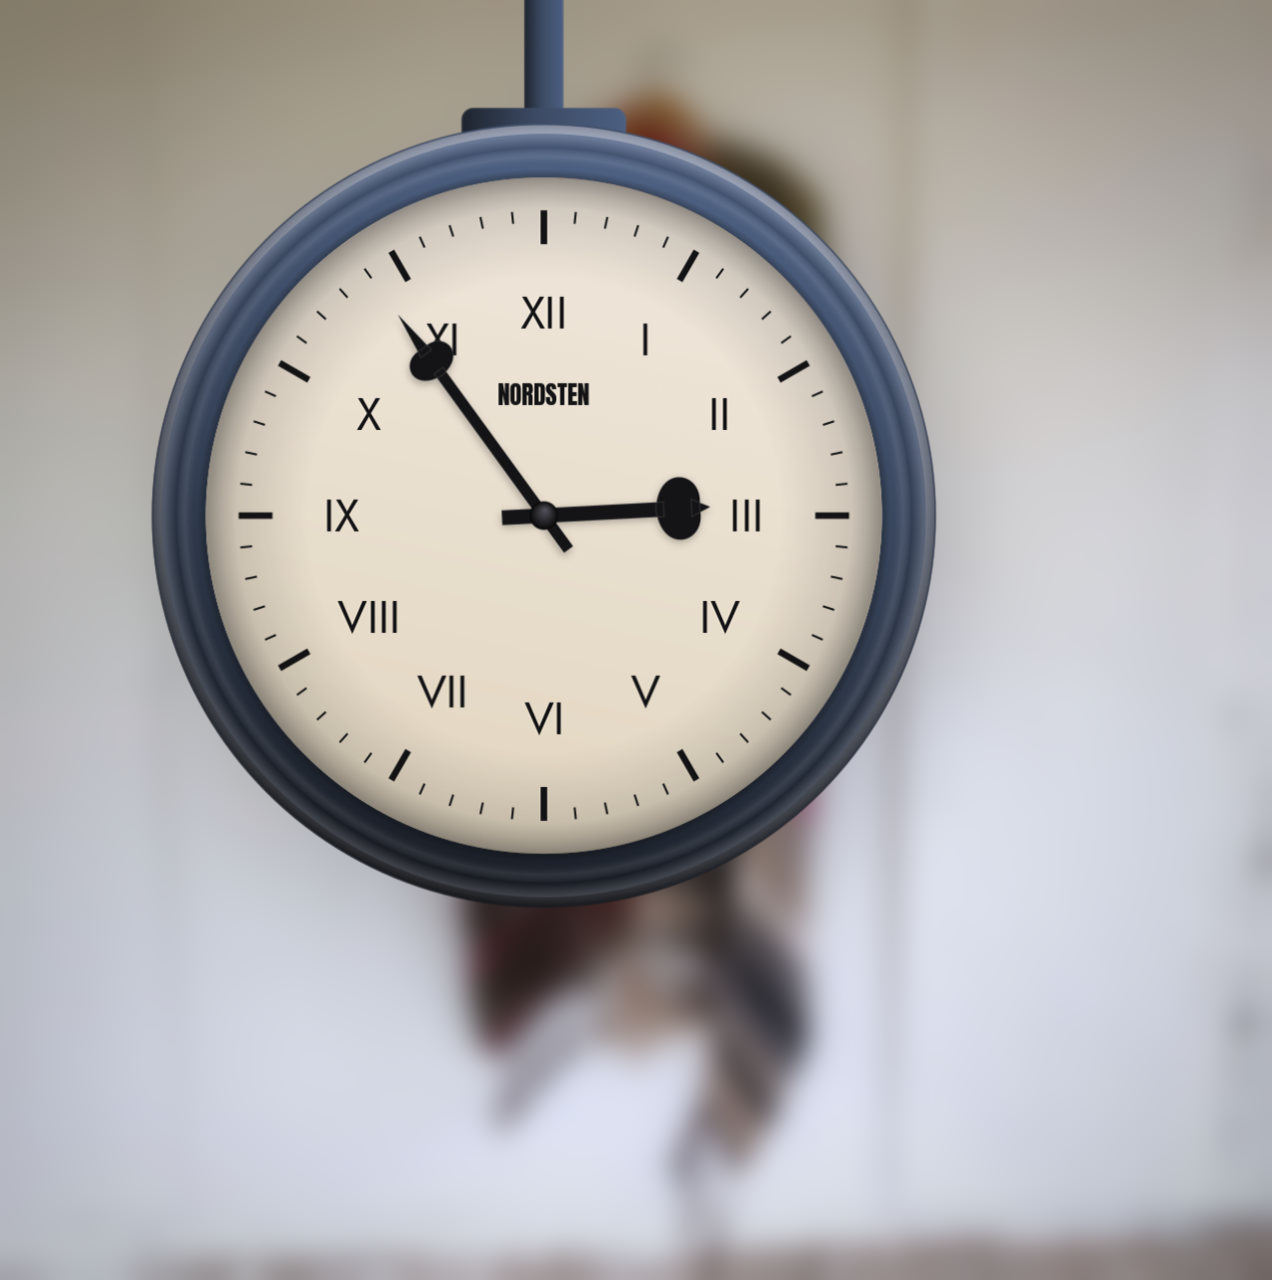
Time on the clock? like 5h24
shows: 2h54
